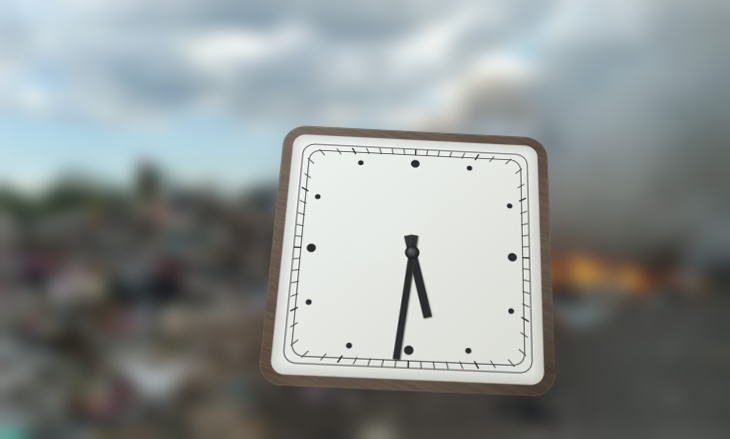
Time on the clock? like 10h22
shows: 5h31
